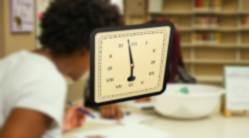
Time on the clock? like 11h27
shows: 5h58
